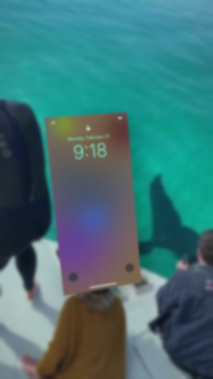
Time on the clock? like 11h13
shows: 9h18
